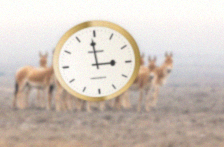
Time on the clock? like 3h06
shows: 2h59
